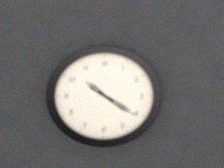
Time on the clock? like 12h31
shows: 10h21
